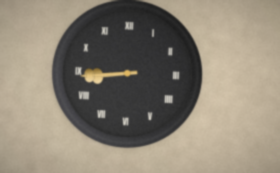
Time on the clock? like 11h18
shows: 8h44
